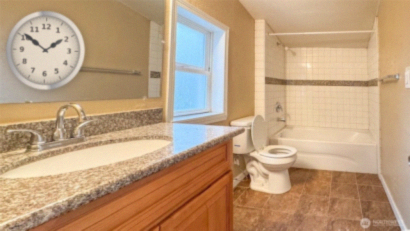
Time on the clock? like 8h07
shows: 1h51
